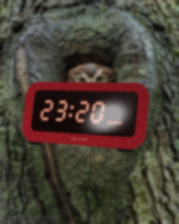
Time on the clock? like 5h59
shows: 23h20
